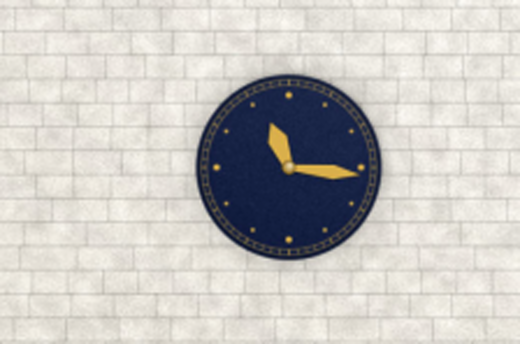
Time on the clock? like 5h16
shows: 11h16
